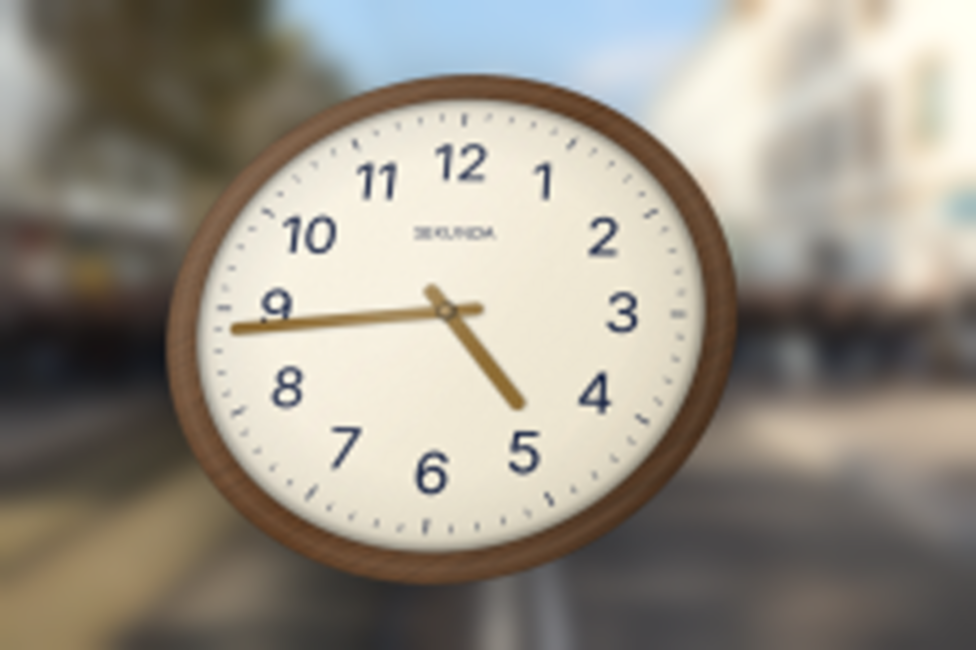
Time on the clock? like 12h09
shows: 4h44
